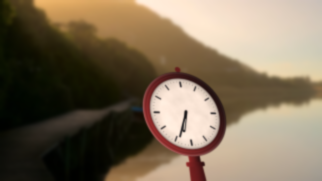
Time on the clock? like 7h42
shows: 6h34
